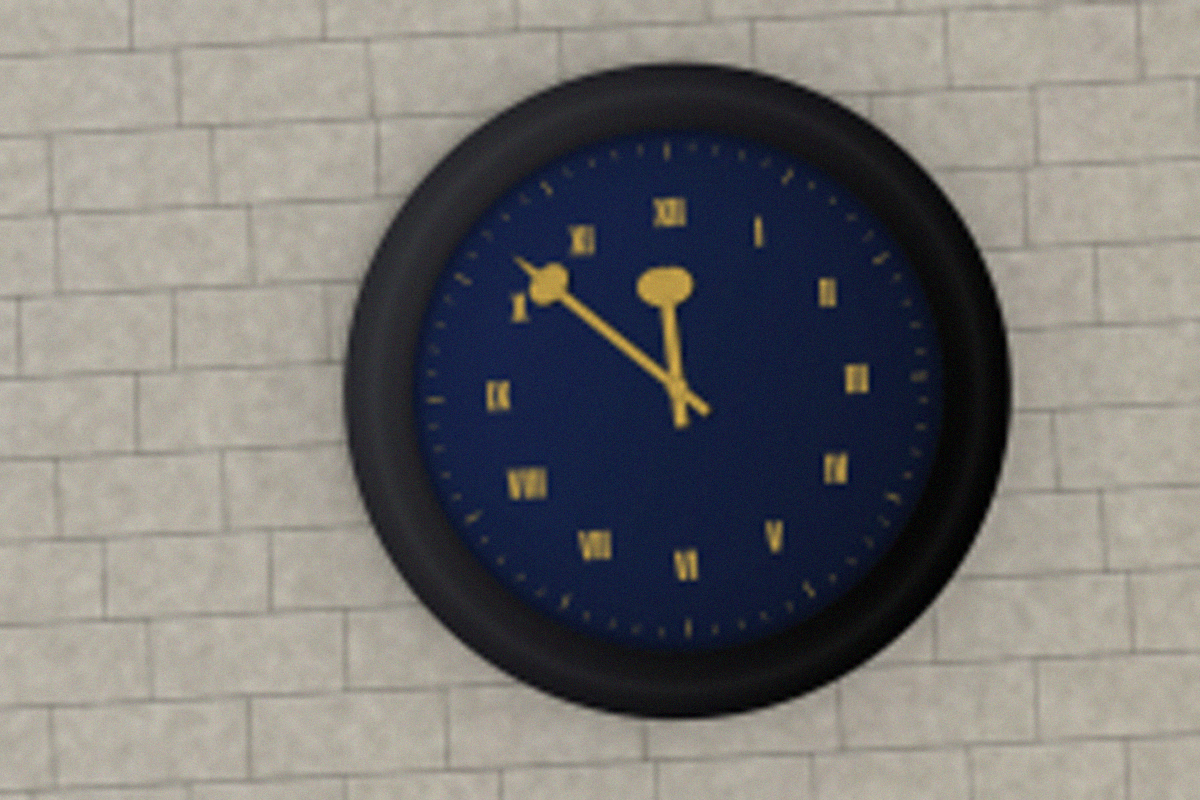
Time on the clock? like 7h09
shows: 11h52
